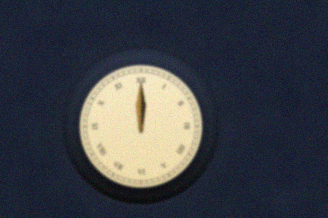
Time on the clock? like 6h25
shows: 12h00
